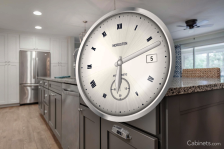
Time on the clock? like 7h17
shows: 6h12
